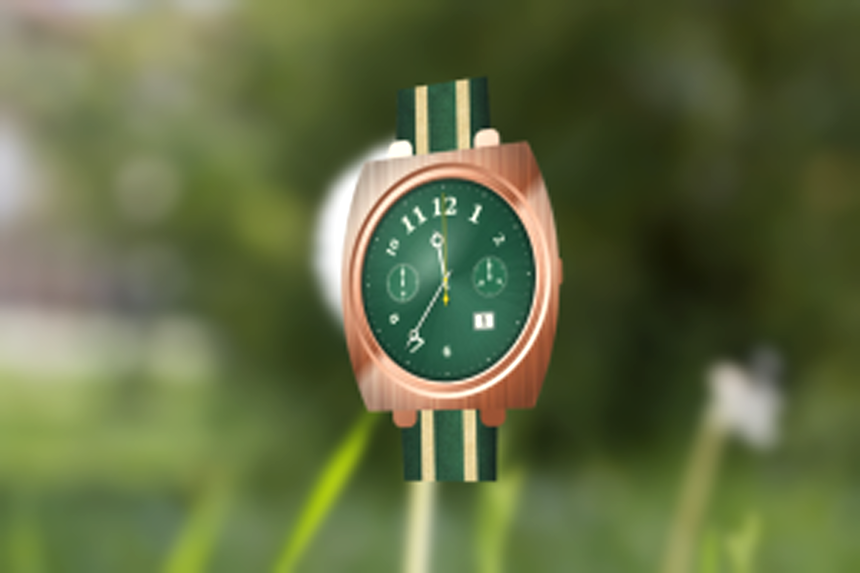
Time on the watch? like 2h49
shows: 11h36
